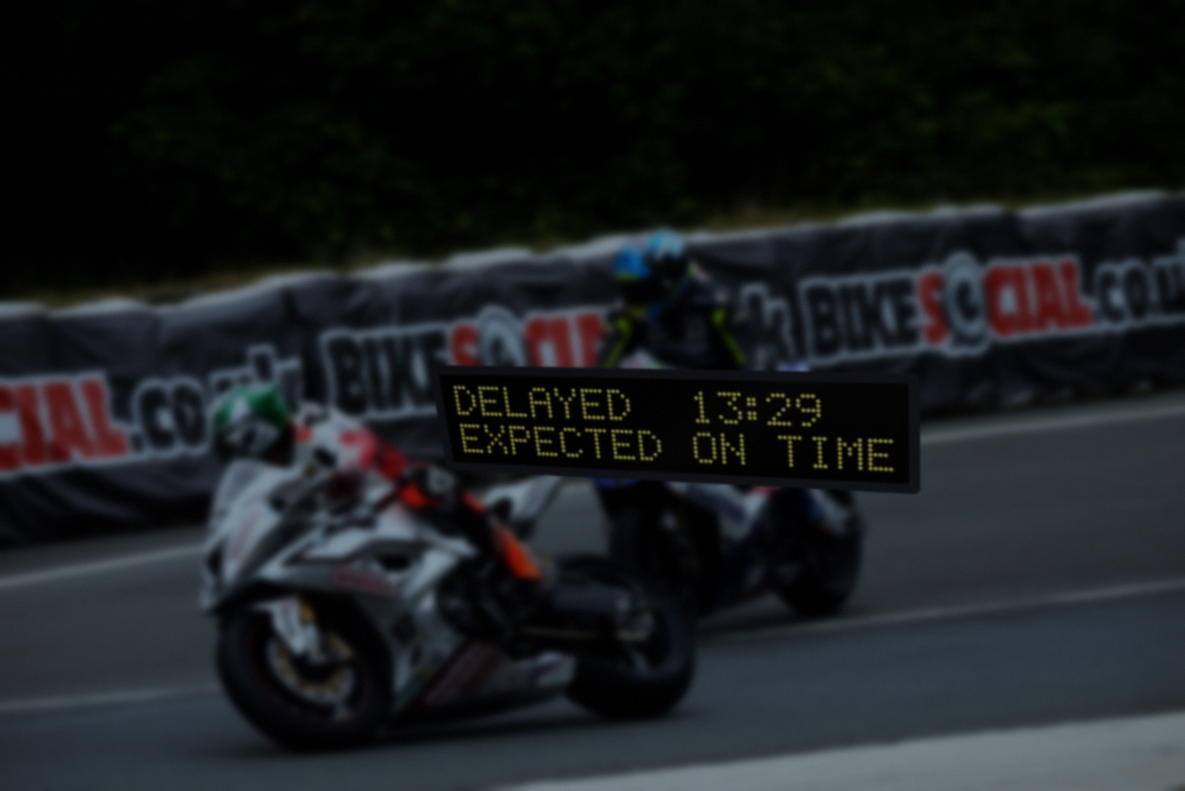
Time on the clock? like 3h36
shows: 13h29
